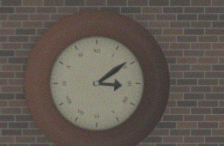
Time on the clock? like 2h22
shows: 3h09
